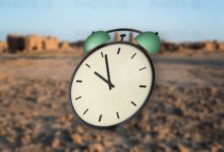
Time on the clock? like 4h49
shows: 9h56
